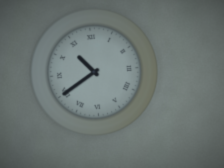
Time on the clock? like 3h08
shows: 10h40
